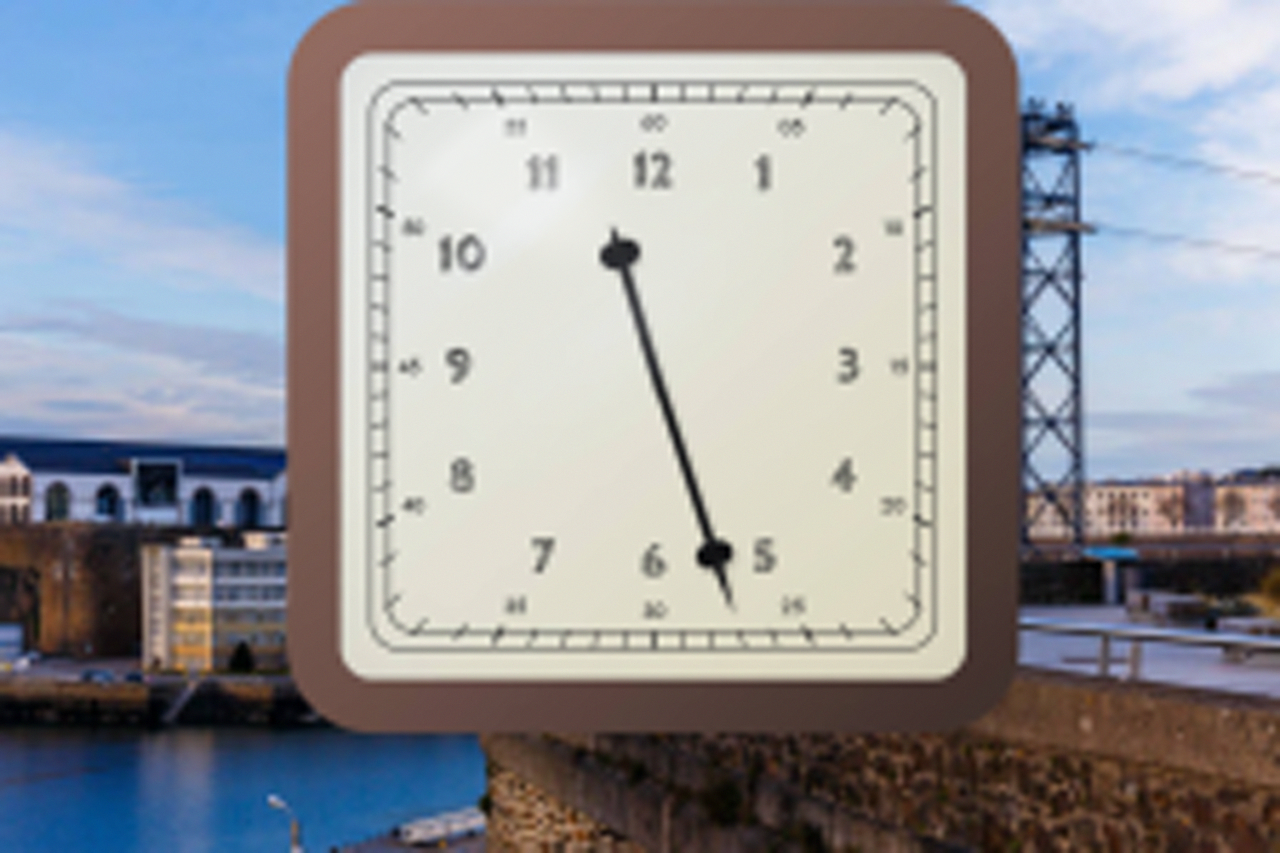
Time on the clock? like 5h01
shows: 11h27
